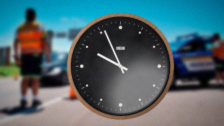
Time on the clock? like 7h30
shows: 9h56
